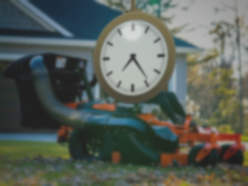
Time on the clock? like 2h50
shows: 7h24
